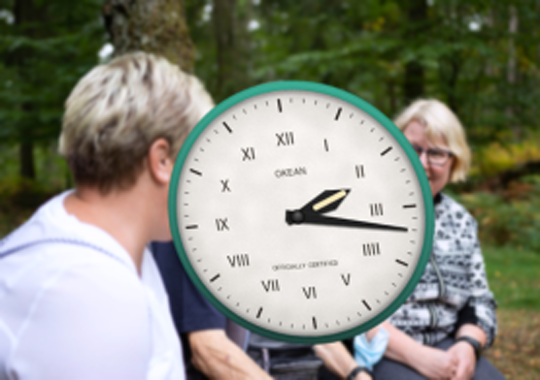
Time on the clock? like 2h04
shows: 2h17
